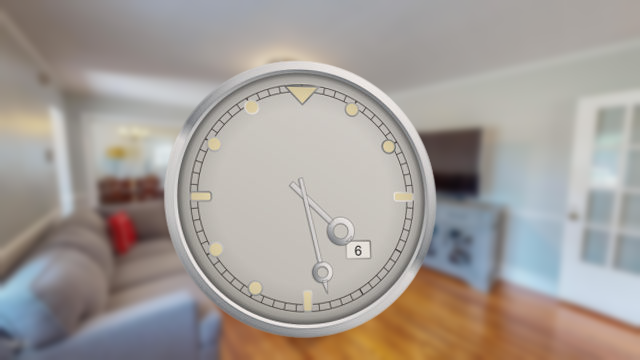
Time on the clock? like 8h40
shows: 4h28
